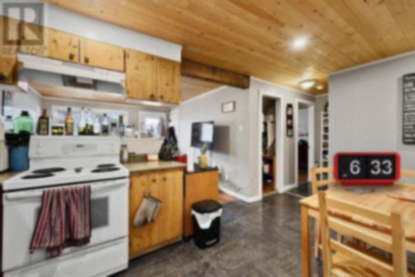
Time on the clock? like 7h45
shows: 6h33
